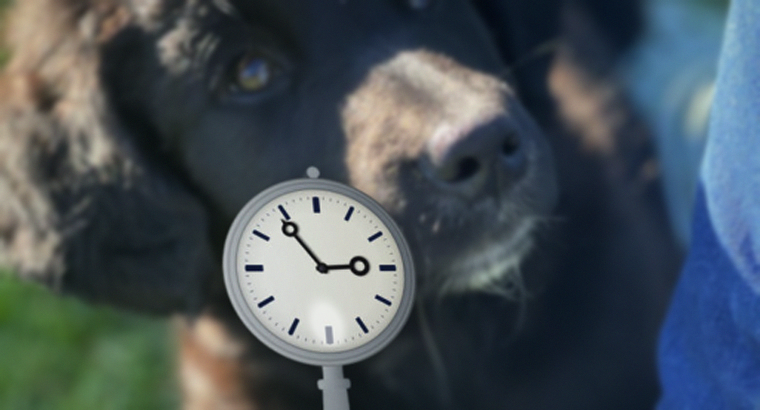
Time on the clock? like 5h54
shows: 2h54
